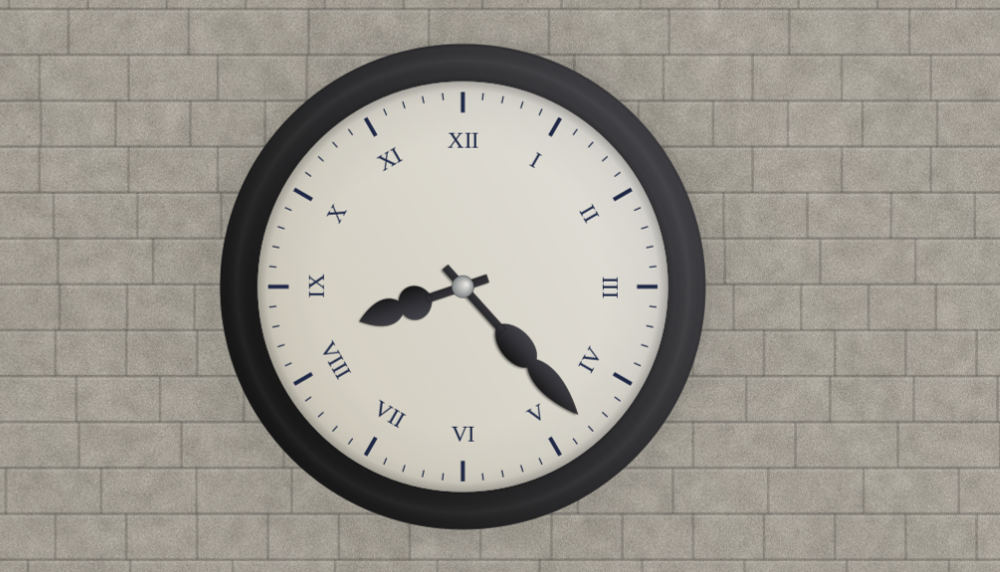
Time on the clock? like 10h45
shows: 8h23
